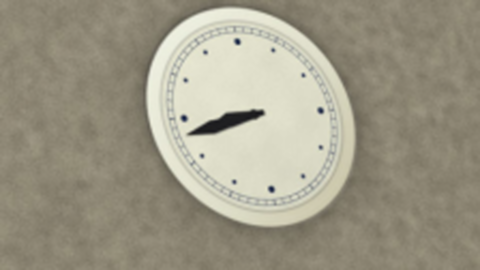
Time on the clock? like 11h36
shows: 8h43
